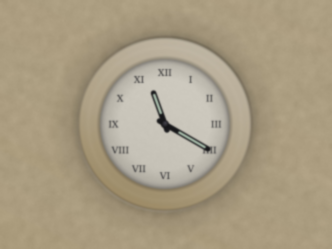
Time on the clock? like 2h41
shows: 11h20
